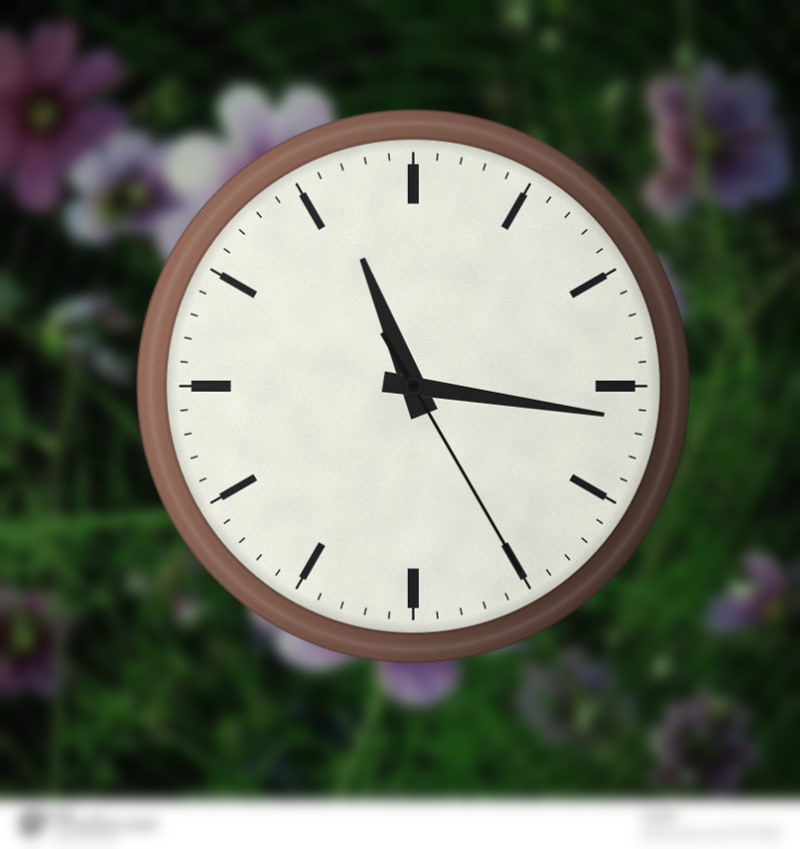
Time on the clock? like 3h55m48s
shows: 11h16m25s
